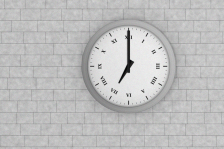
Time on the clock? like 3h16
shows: 7h00
